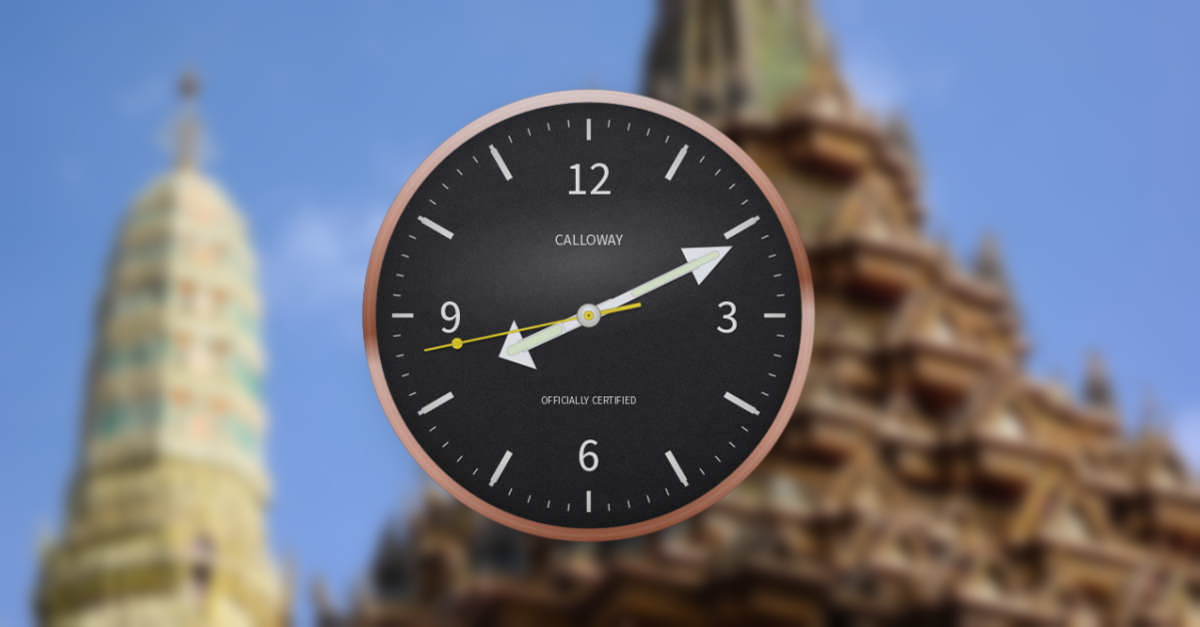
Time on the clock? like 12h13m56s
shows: 8h10m43s
